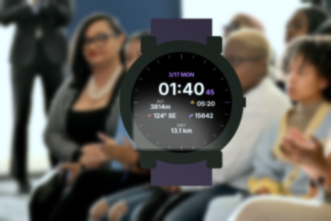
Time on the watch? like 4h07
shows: 1h40
